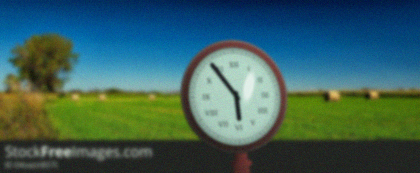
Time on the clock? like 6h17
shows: 5h54
